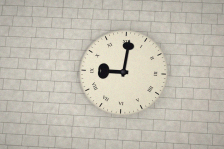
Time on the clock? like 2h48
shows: 9h01
